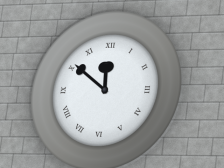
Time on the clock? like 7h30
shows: 11h51
